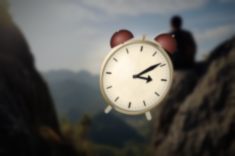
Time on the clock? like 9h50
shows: 3h09
